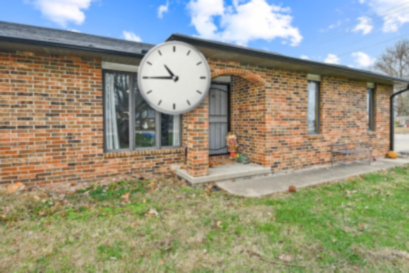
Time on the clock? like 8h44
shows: 10h45
